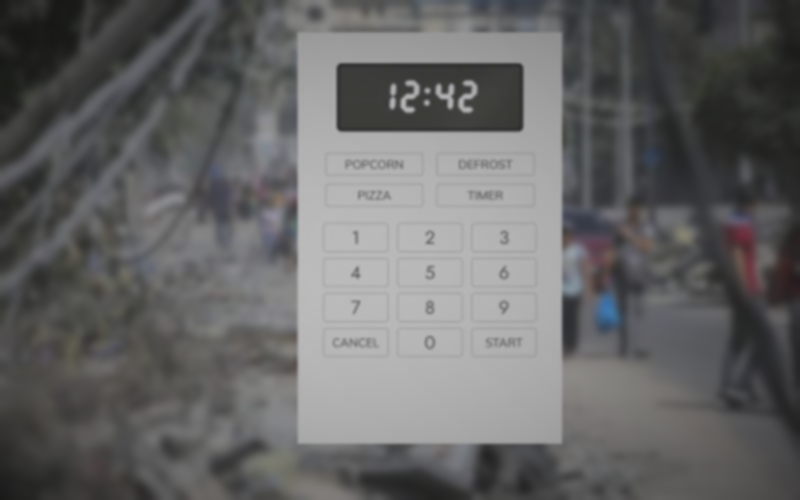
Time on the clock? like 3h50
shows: 12h42
